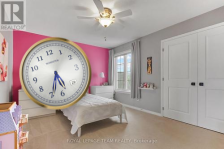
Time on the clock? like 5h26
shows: 5h34
